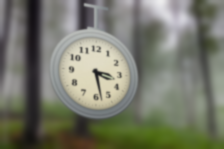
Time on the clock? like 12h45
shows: 3h28
